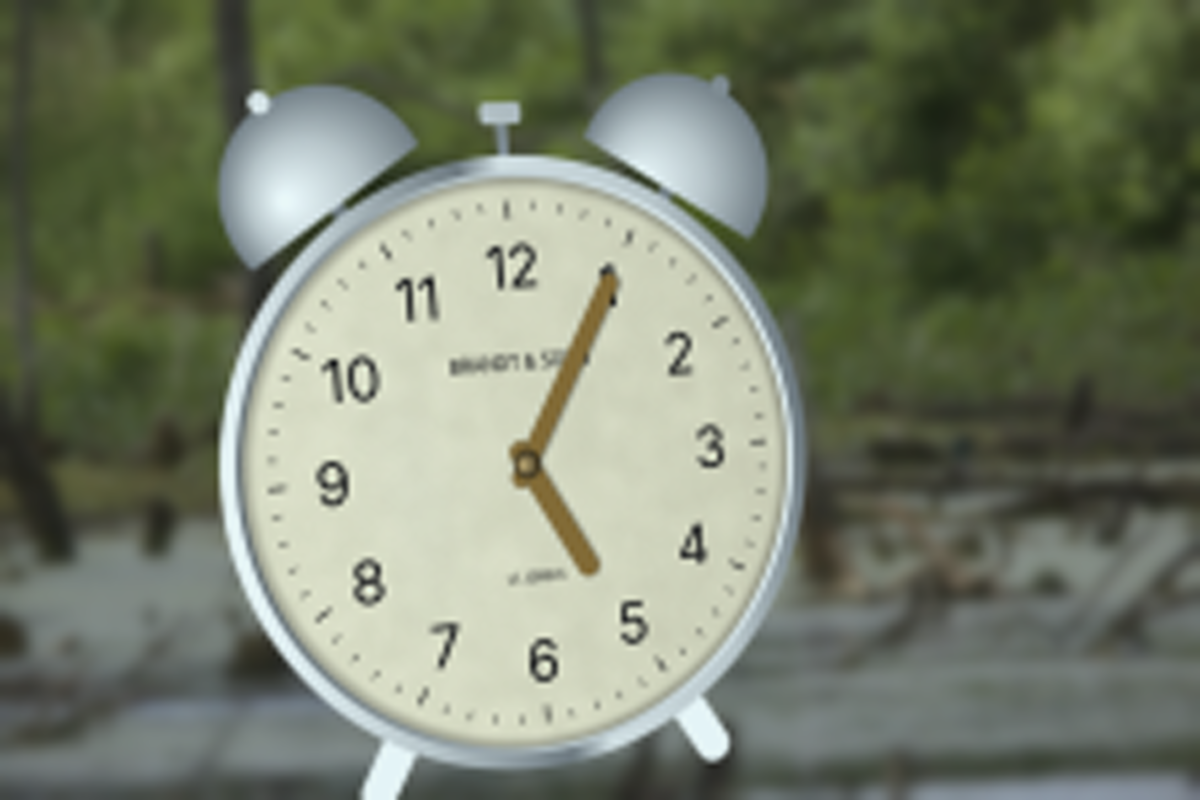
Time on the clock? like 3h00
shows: 5h05
